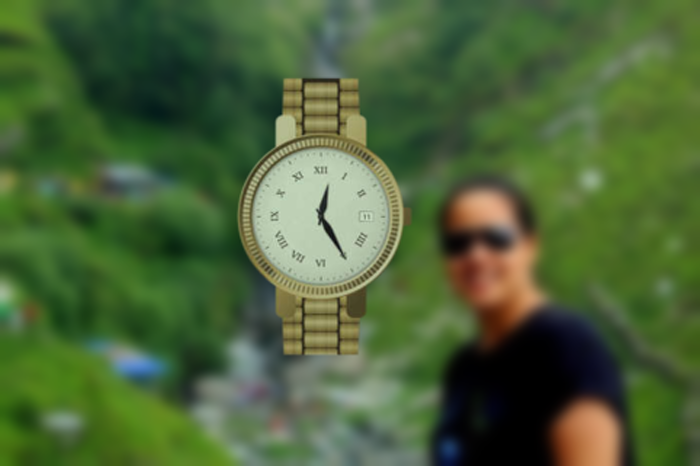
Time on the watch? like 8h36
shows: 12h25
